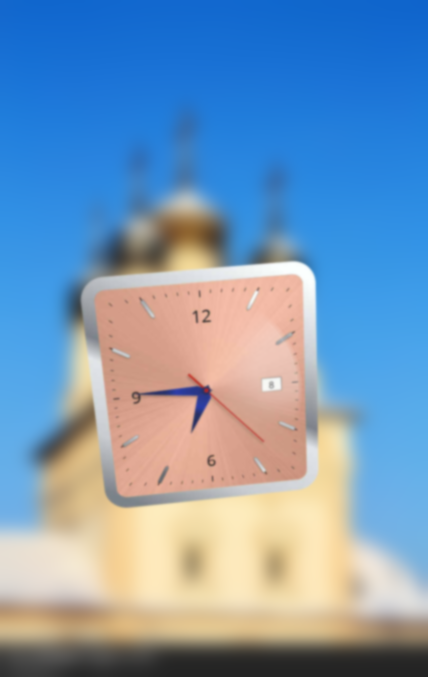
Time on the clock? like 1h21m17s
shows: 6h45m23s
